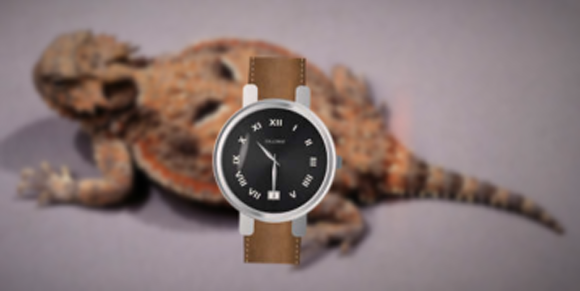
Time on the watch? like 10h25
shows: 10h30
